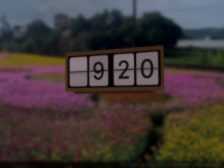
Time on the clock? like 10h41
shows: 9h20
